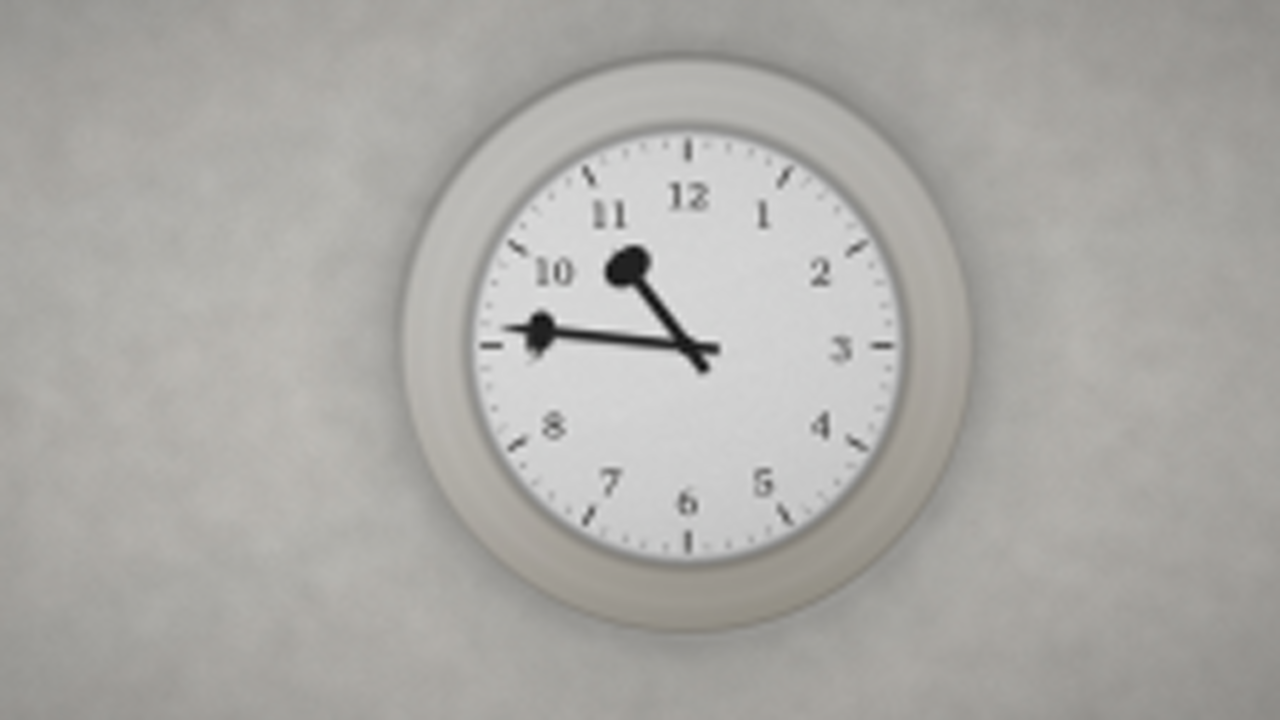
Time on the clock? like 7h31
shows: 10h46
